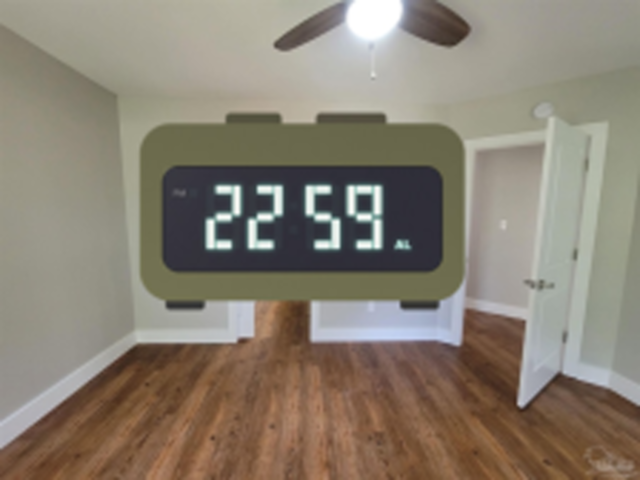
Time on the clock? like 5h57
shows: 22h59
